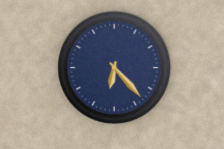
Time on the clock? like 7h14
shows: 6h23
